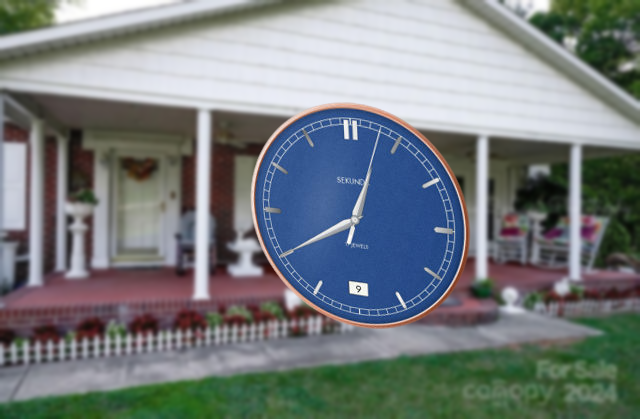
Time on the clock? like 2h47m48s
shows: 12h40m03s
